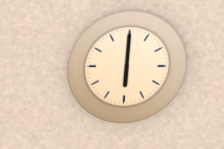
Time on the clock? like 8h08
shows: 6h00
